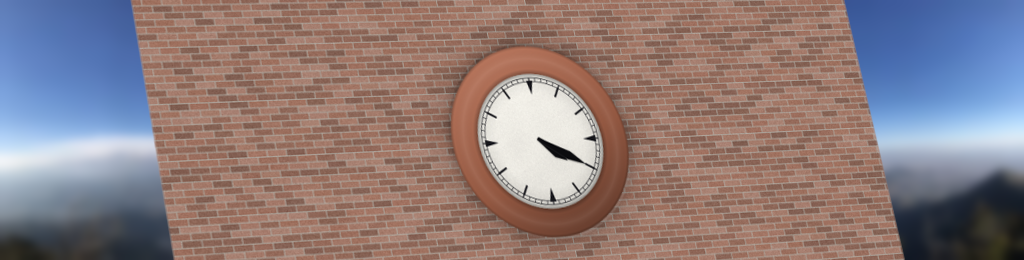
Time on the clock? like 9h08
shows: 4h20
